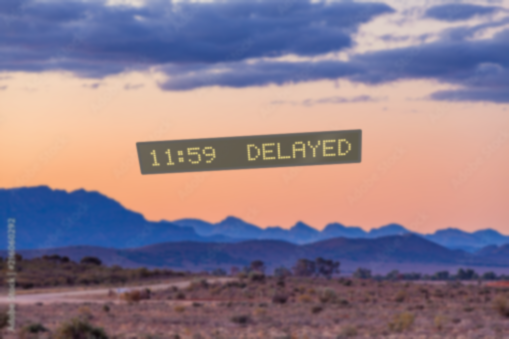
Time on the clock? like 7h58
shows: 11h59
